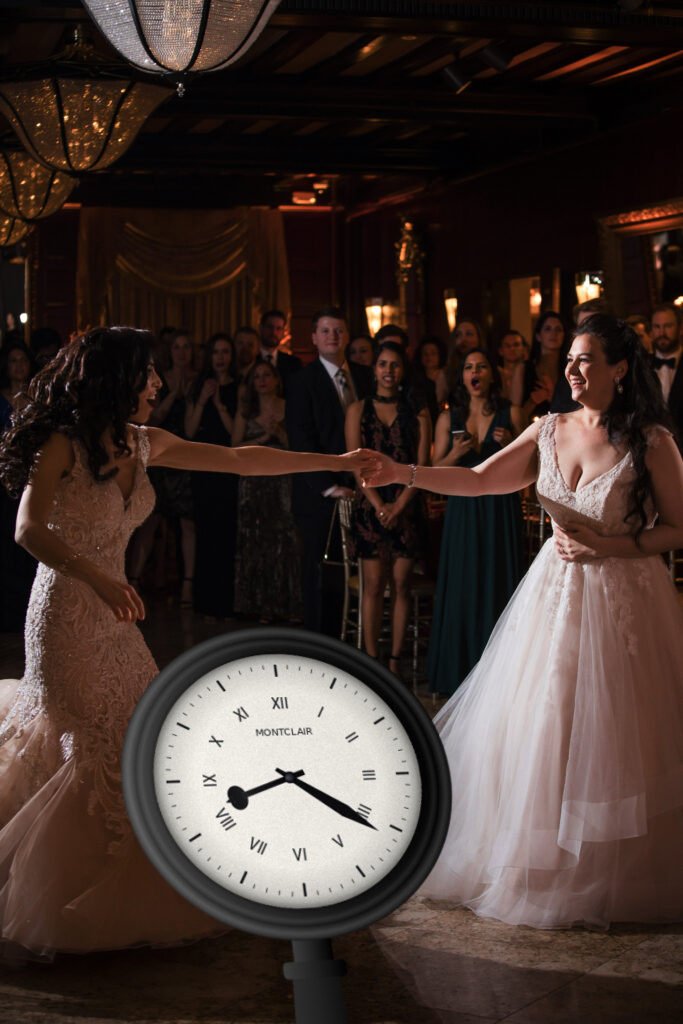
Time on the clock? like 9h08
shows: 8h21
